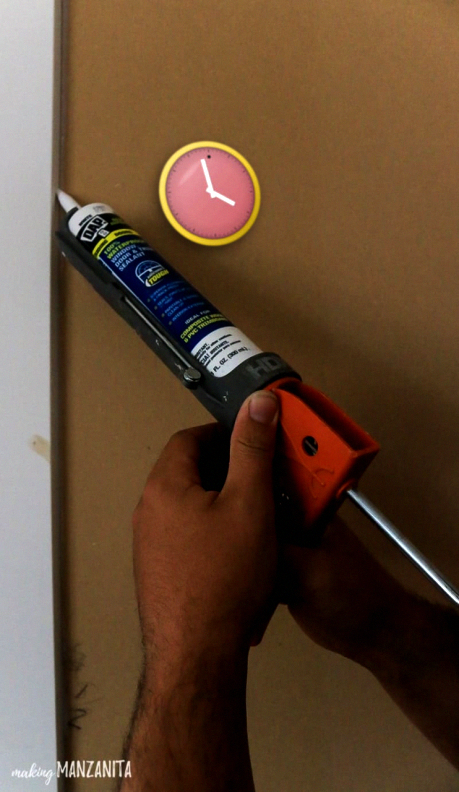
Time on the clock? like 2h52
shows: 3h58
